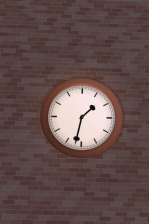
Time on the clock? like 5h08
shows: 1h32
